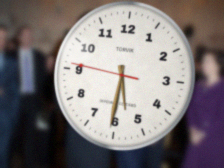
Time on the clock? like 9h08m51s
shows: 5h30m46s
